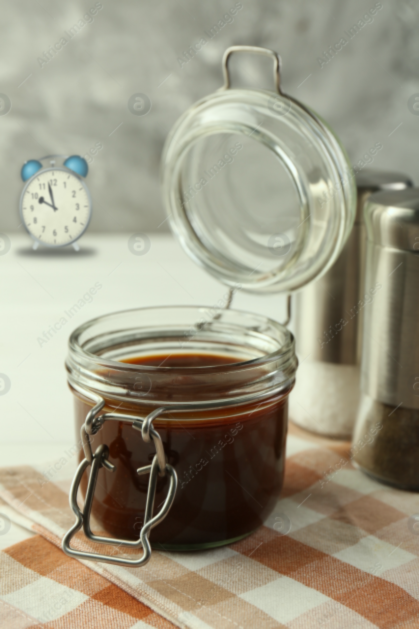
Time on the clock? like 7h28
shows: 9h58
